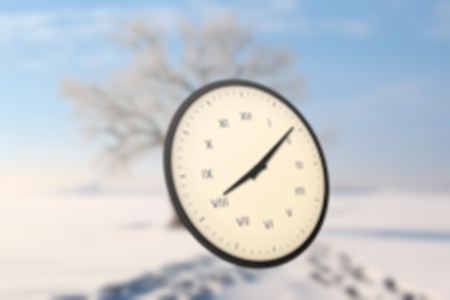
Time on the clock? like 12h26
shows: 8h09
